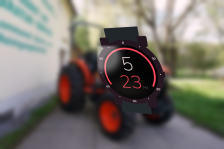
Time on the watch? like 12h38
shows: 5h23
